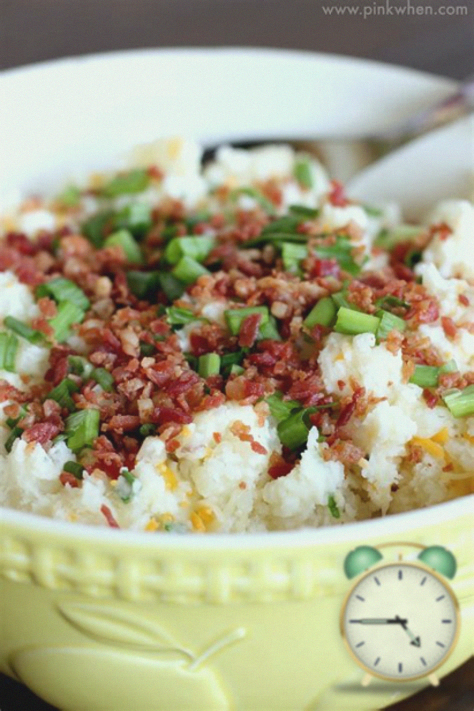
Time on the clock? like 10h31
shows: 4h45
